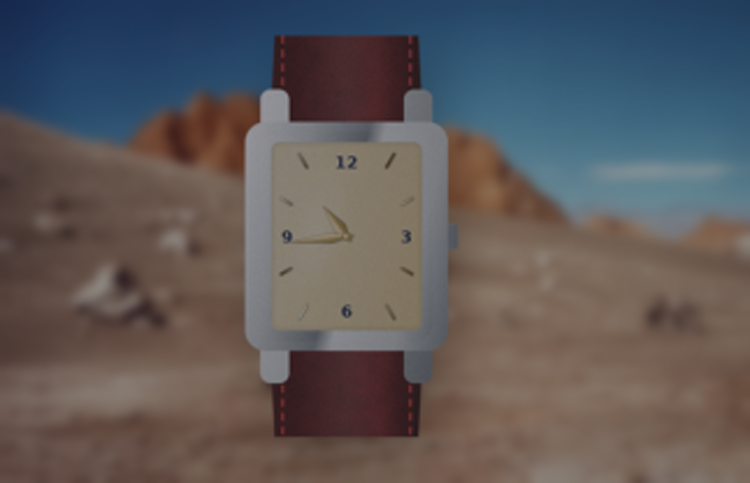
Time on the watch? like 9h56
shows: 10h44
